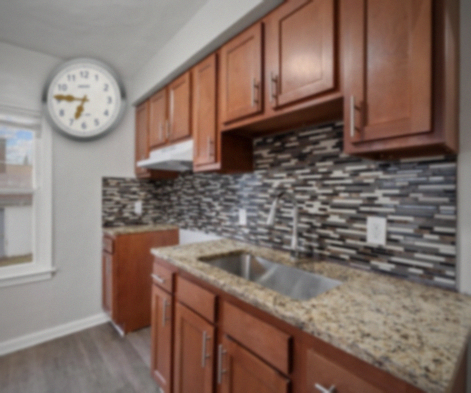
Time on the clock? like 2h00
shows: 6h46
